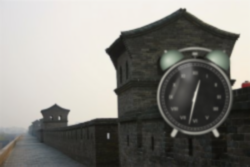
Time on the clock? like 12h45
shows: 12h32
